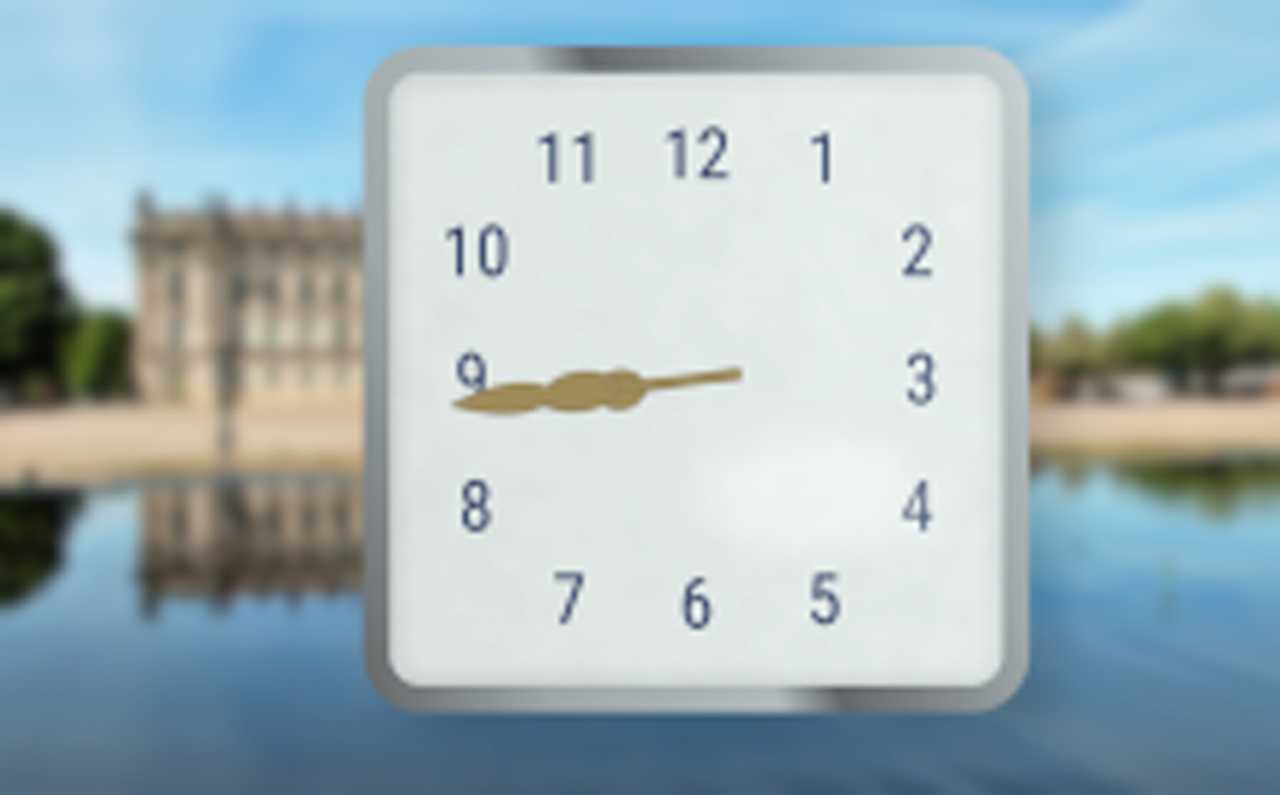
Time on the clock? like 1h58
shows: 8h44
